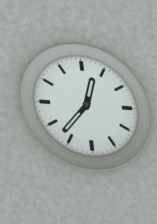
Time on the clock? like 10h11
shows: 12h37
